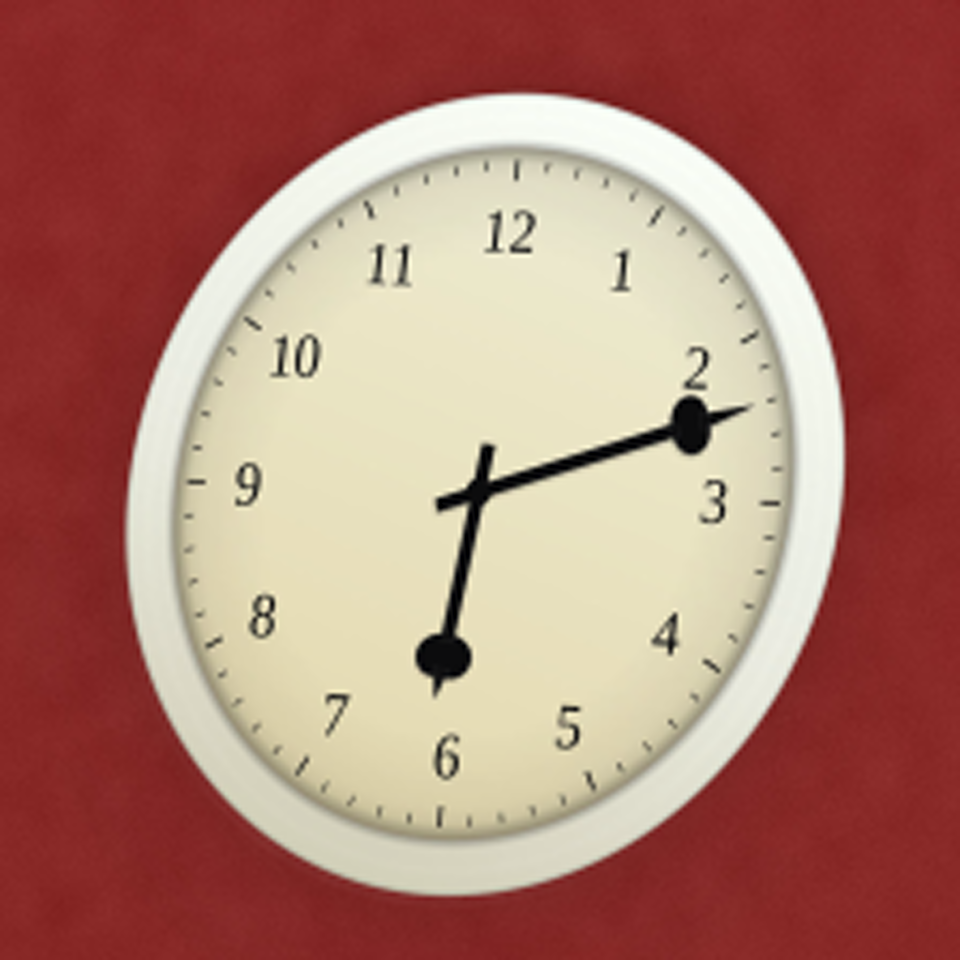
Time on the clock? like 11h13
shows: 6h12
